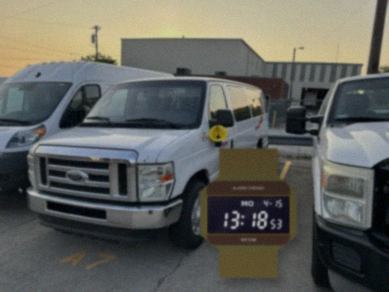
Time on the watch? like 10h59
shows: 13h18
